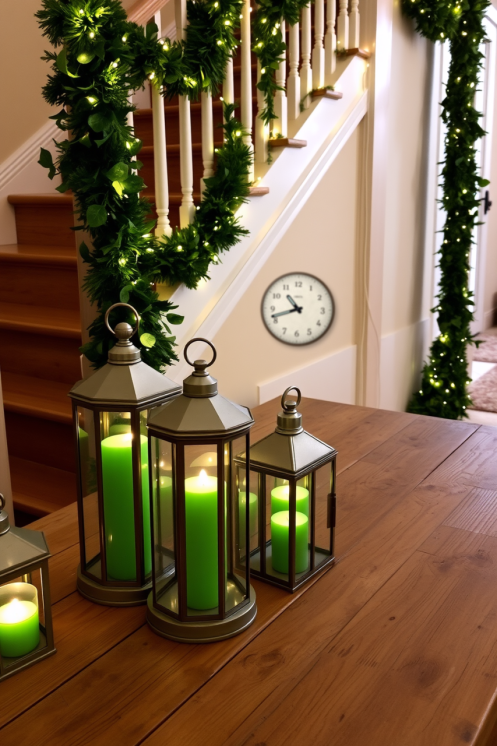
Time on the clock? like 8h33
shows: 10h42
